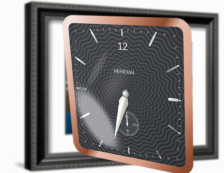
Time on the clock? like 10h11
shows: 6h33
